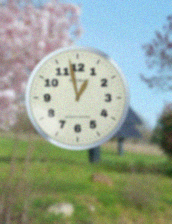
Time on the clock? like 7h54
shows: 12h58
